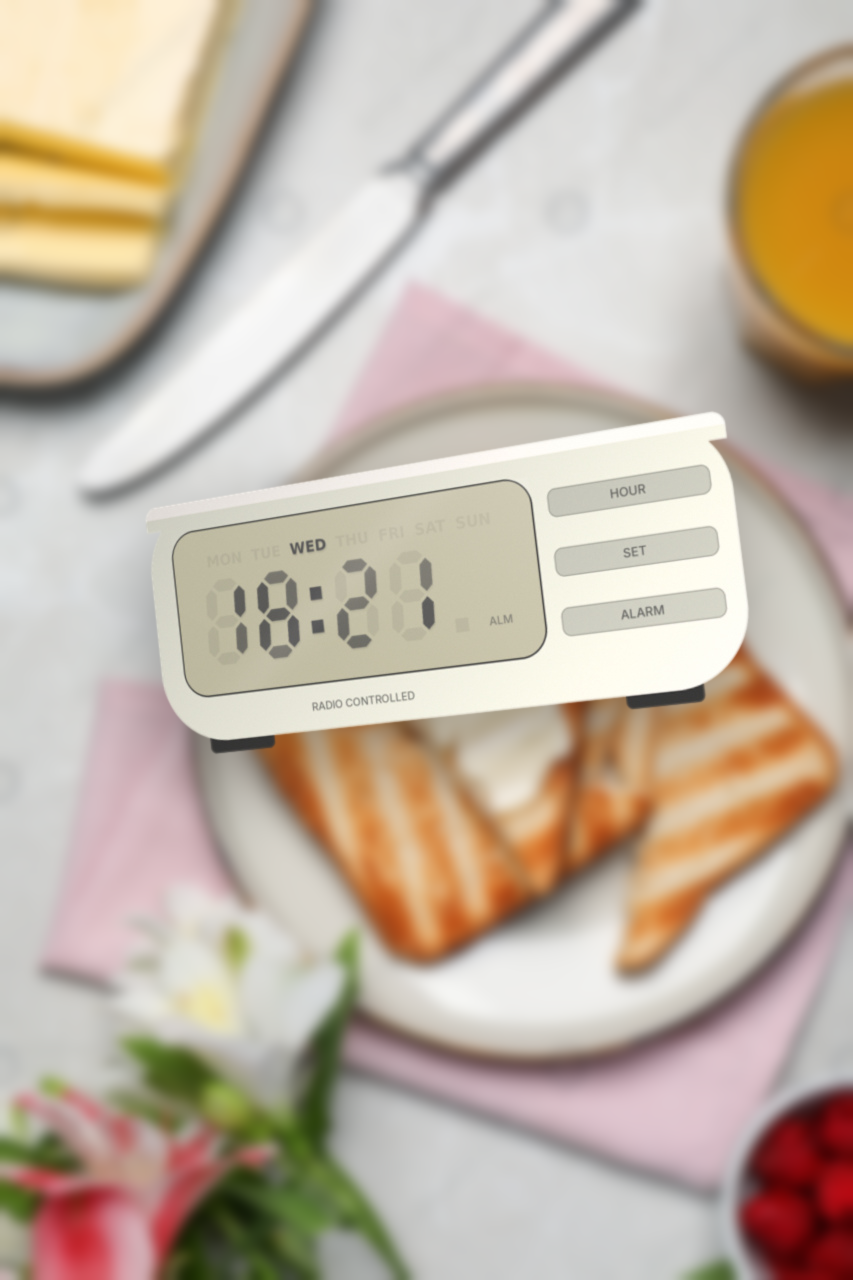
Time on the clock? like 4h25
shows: 18h21
